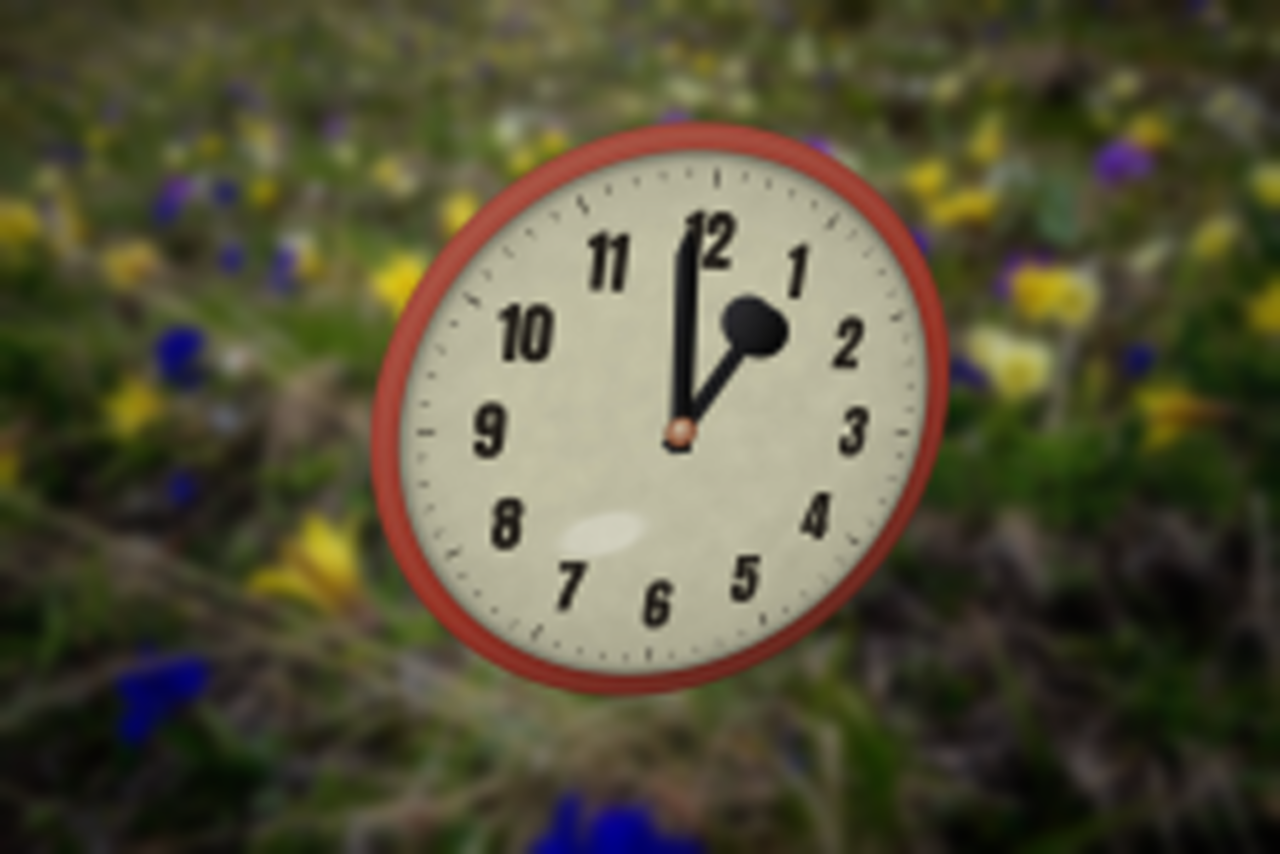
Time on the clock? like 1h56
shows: 12h59
